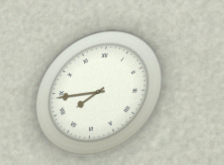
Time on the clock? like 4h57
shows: 7h44
